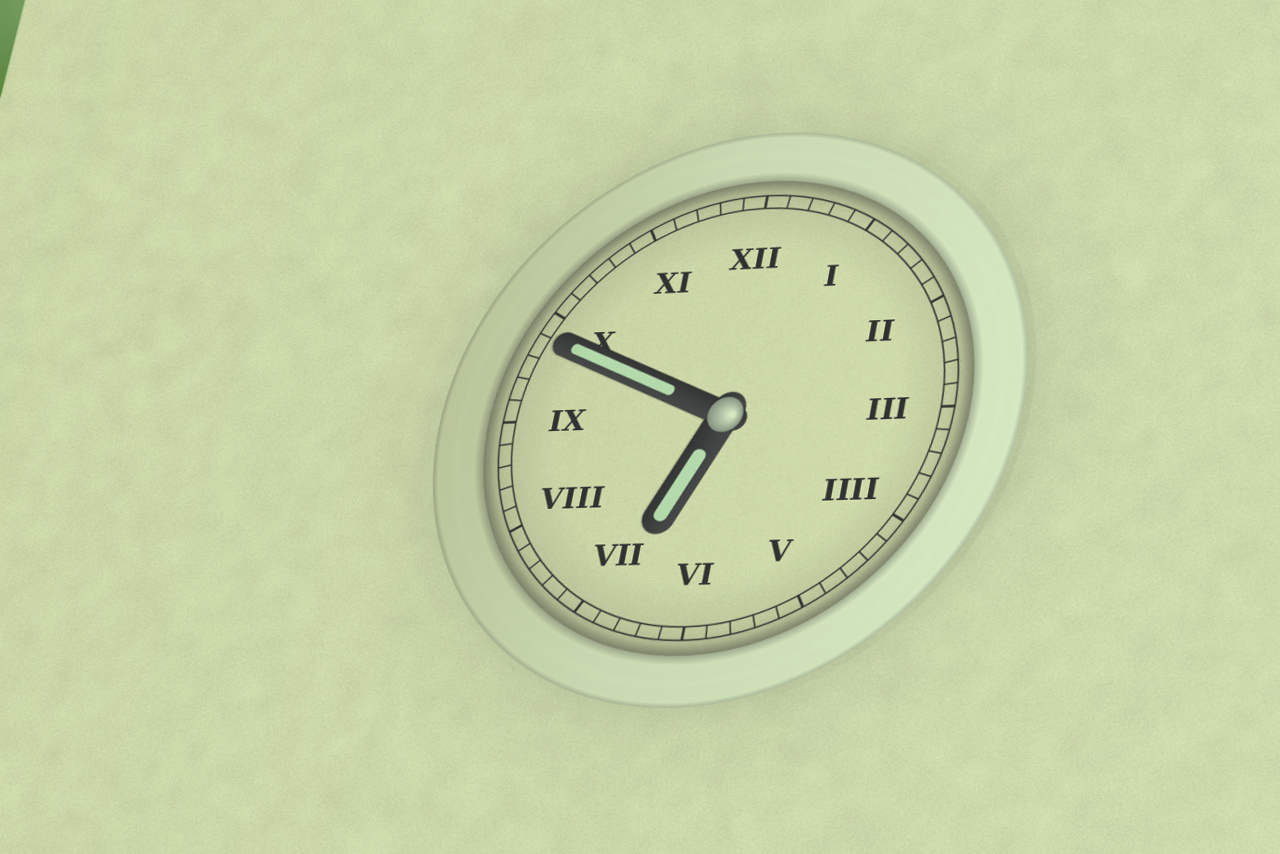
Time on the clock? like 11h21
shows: 6h49
